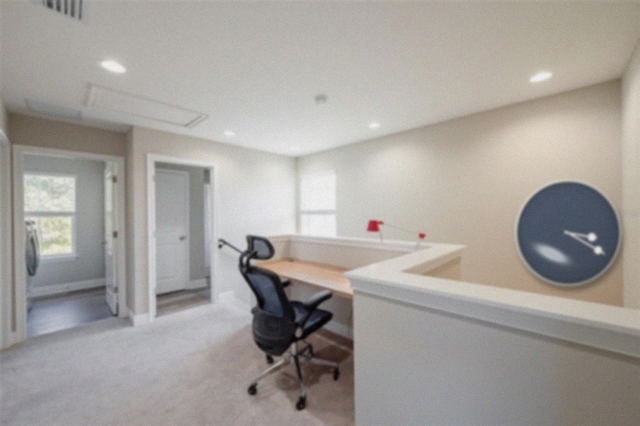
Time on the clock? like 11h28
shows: 3h20
